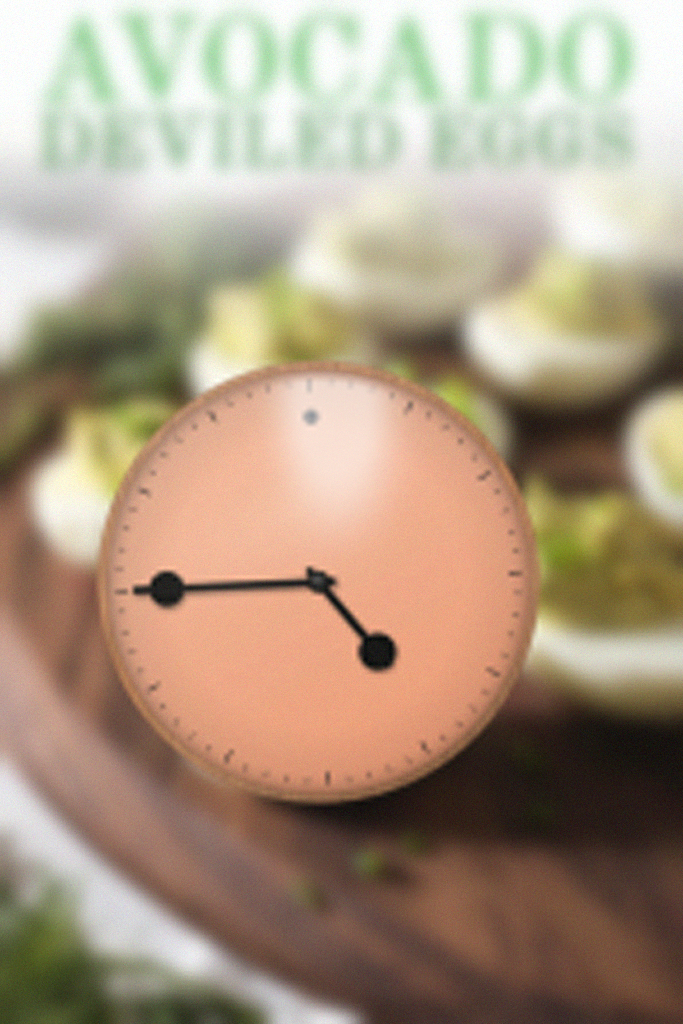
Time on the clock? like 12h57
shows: 4h45
